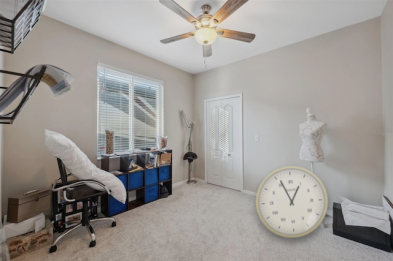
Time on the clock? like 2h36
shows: 12h56
